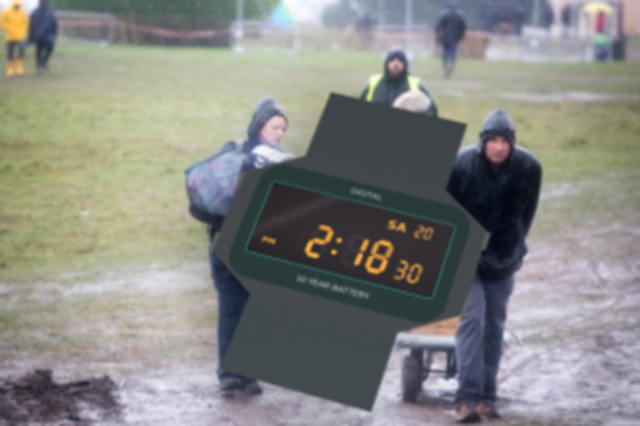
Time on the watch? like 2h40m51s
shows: 2h18m30s
